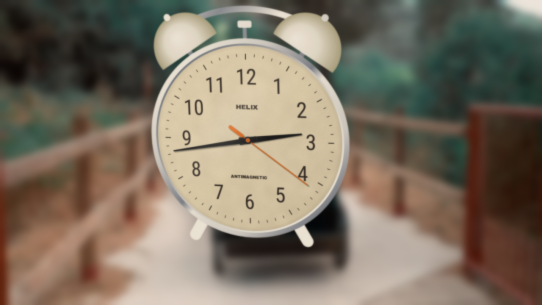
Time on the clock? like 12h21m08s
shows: 2h43m21s
